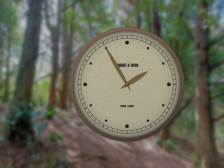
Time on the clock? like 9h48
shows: 1h55
